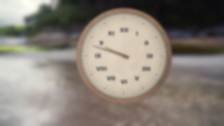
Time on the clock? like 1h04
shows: 9h48
